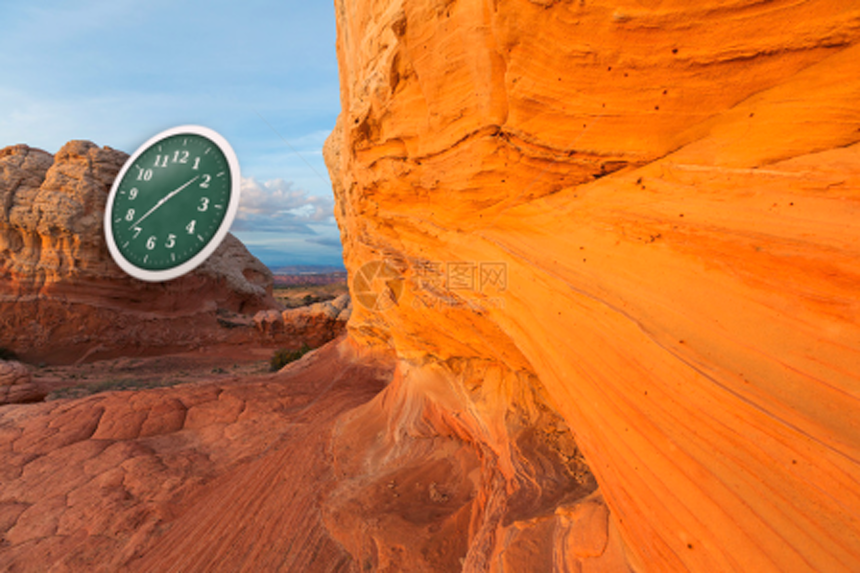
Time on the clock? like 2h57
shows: 1h37
